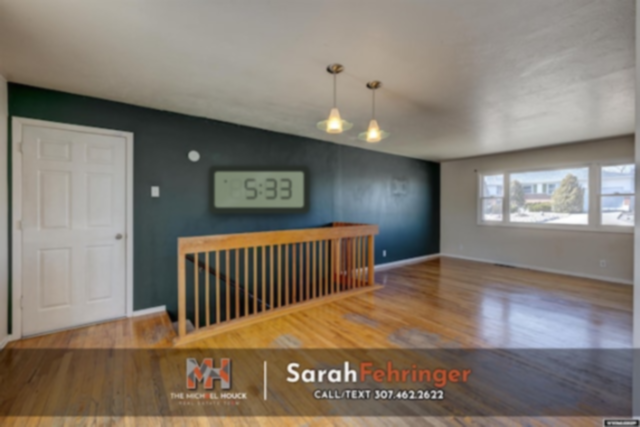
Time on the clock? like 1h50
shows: 5h33
